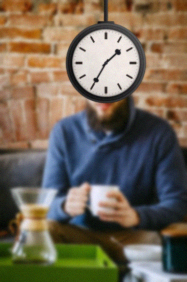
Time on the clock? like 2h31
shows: 1h35
